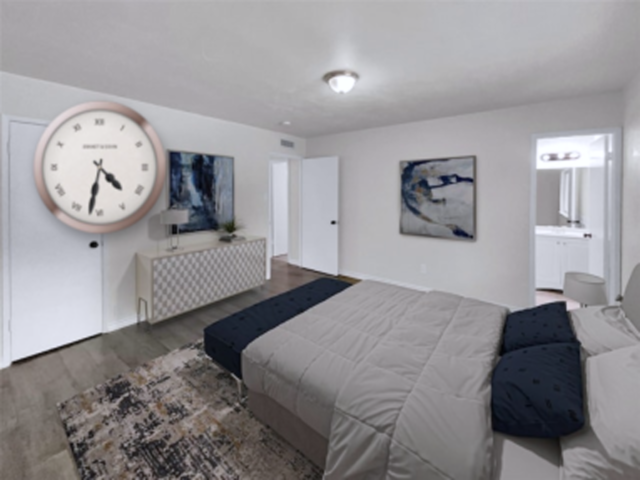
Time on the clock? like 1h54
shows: 4h32
